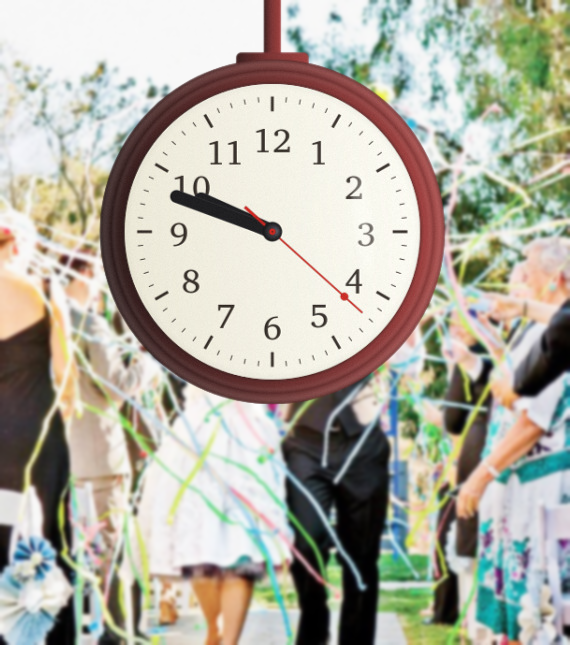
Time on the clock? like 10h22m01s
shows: 9h48m22s
